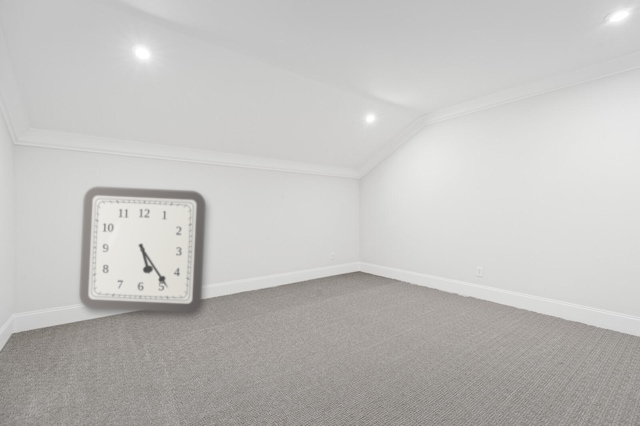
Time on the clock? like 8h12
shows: 5h24
